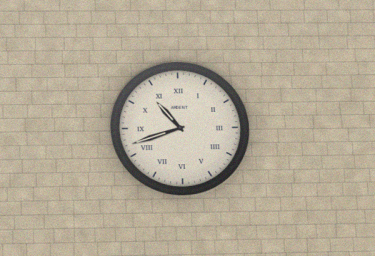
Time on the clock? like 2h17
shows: 10h42
